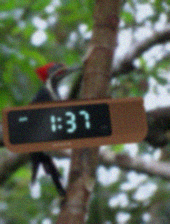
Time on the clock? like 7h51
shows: 1h37
